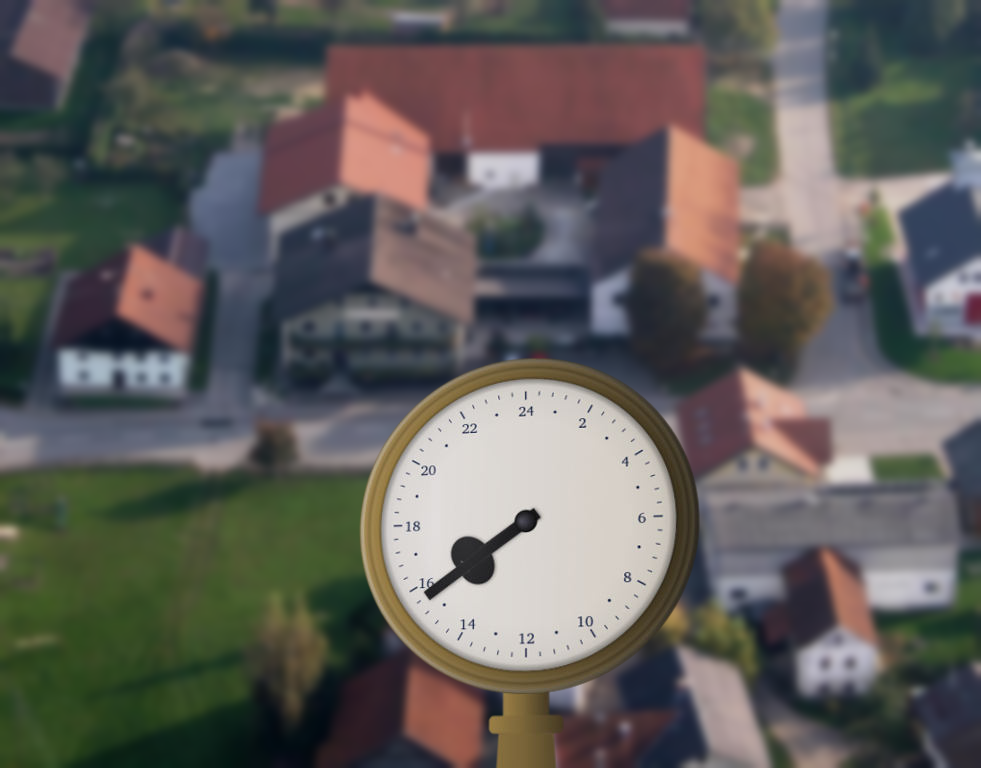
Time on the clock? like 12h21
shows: 15h39
